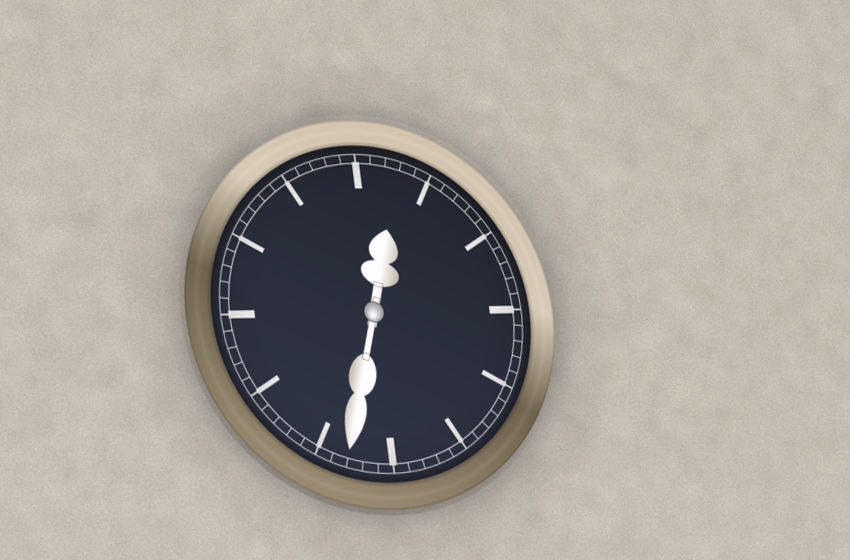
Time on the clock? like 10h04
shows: 12h33
